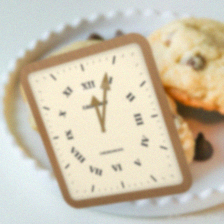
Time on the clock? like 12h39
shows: 12h04
